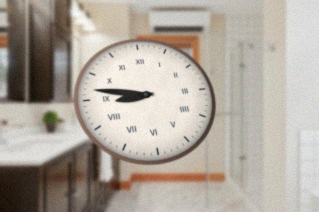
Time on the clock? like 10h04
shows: 8h47
